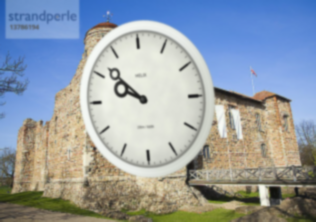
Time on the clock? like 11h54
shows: 9h52
